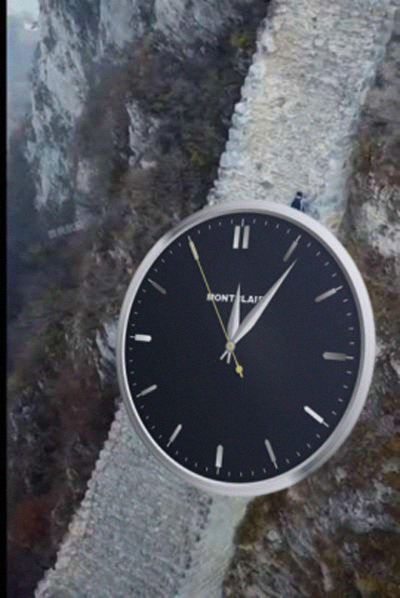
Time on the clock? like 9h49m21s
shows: 12h05m55s
